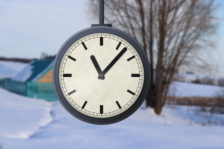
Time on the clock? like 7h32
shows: 11h07
